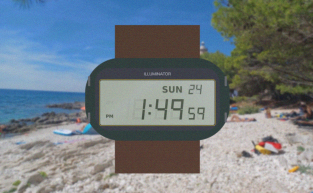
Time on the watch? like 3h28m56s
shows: 1h49m59s
